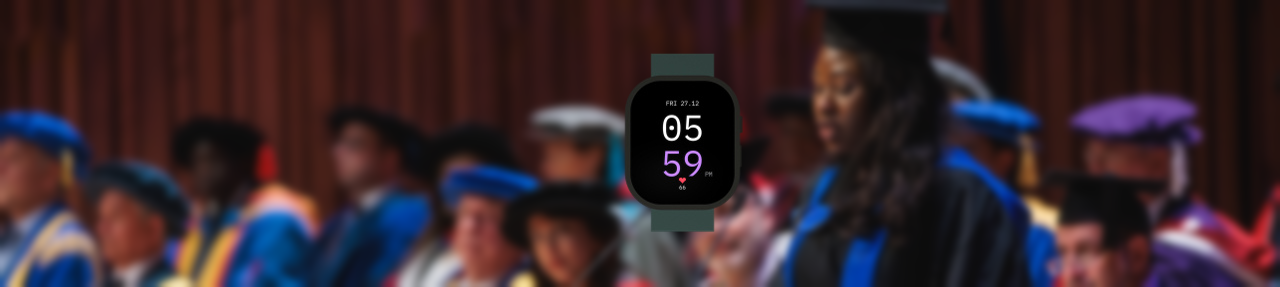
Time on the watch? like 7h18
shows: 5h59
